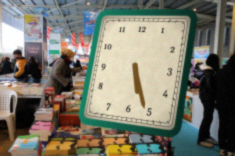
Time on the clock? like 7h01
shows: 5h26
